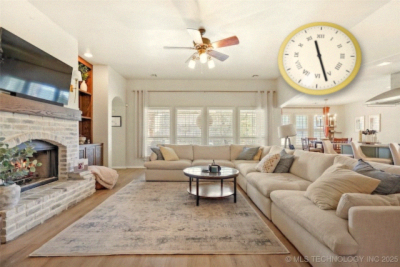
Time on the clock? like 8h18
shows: 11h27
